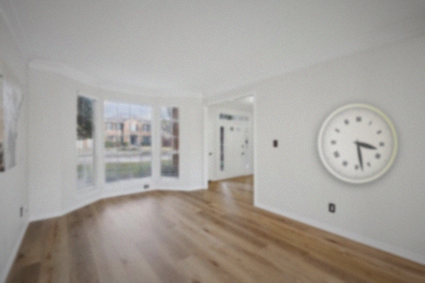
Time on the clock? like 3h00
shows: 3h28
